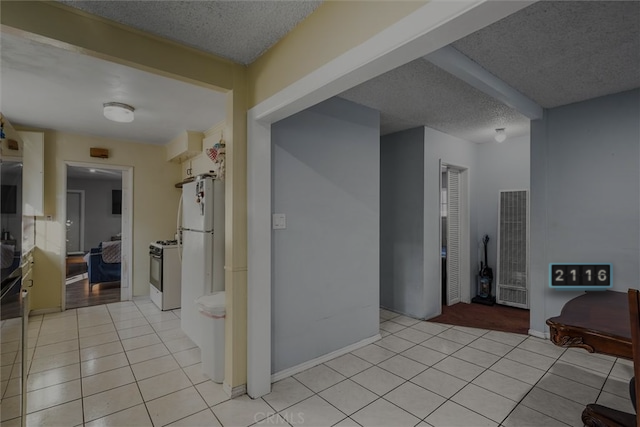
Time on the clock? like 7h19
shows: 21h16
